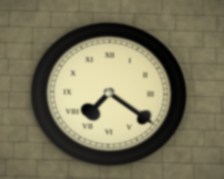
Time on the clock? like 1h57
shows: 7h21
